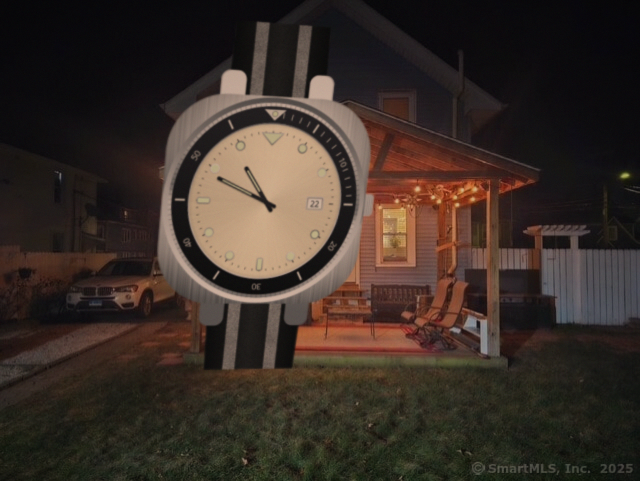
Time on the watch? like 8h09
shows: 10h49
